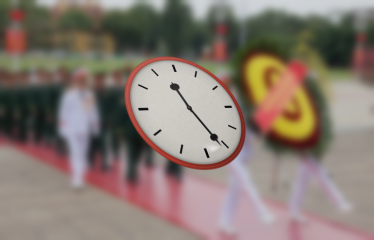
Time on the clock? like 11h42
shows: 11h26
